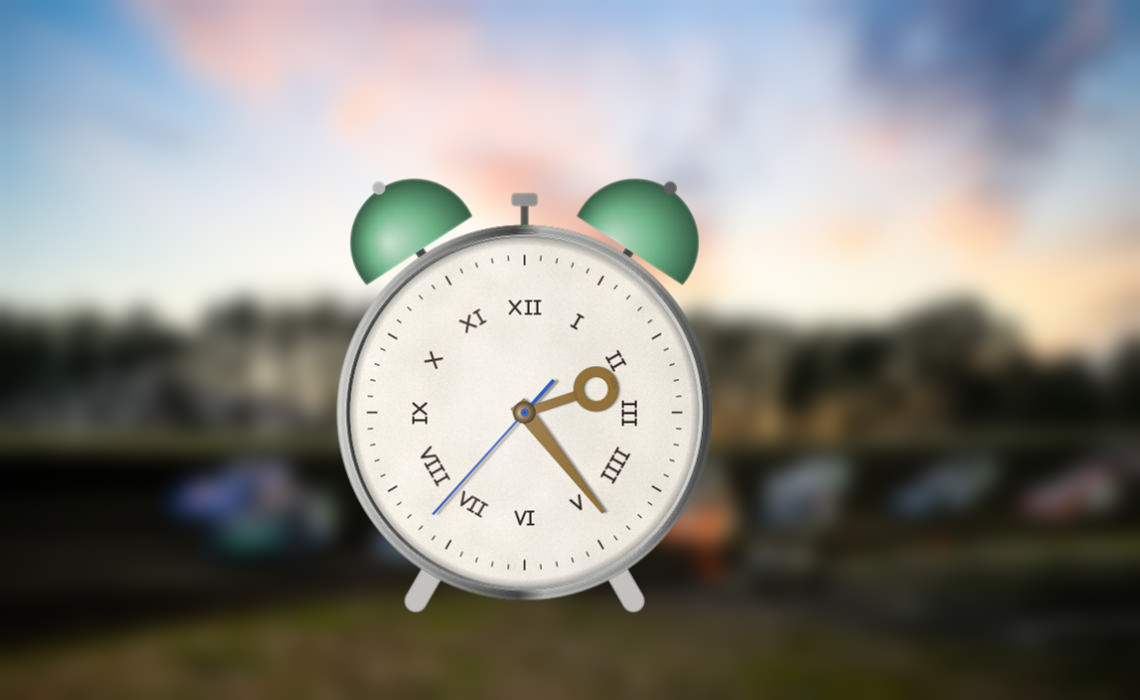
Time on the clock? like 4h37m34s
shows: 2h23m37s
